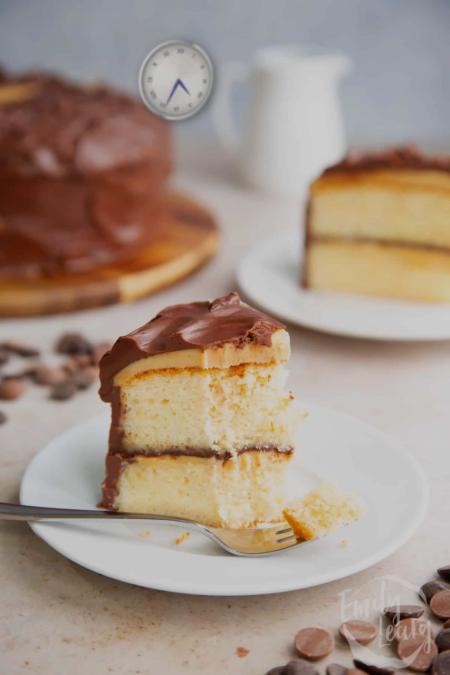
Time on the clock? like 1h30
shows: 4h34
